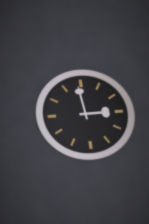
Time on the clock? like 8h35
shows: 2h59
